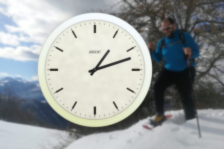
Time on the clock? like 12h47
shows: 1h12
